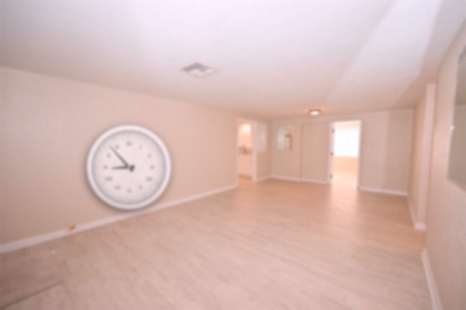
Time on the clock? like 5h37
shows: 8h53
